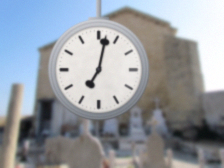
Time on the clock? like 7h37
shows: 7h02
